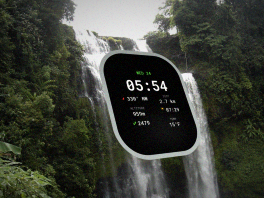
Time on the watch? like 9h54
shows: 5h54
